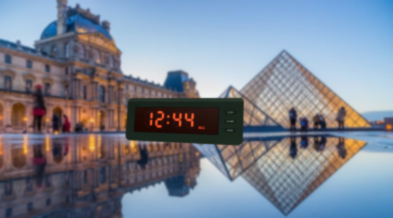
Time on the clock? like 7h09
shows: 12h44
